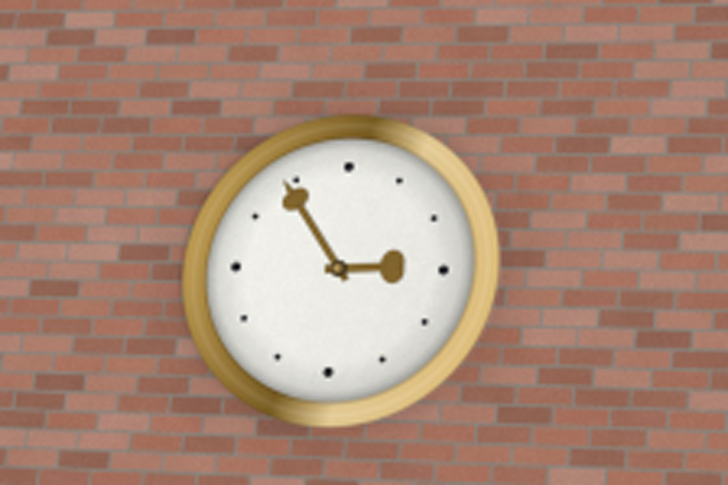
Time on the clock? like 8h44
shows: 2h54
